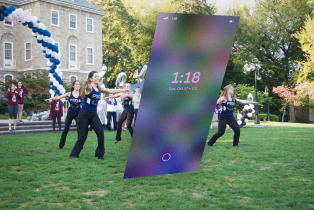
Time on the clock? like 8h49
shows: 1h18
